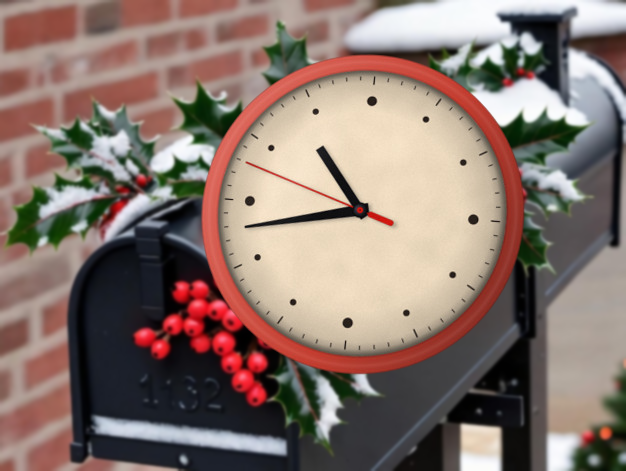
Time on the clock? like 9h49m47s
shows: 10h42m48s
